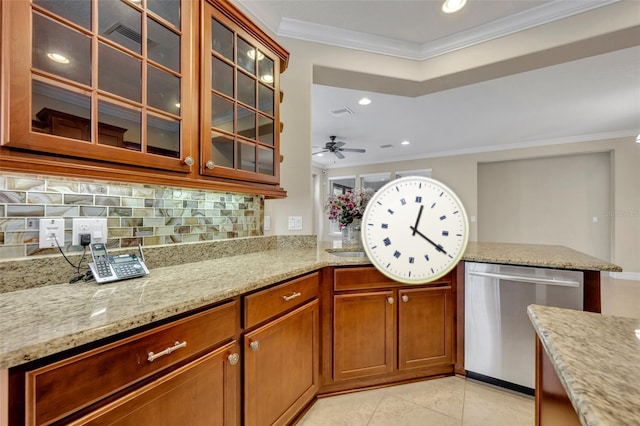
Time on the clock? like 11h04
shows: 12h20
